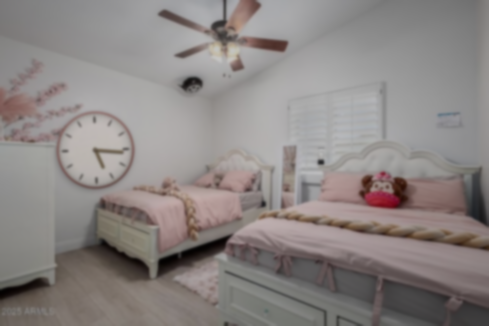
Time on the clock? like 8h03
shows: 5h16
